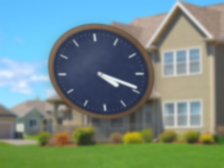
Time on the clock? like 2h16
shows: 4h19
